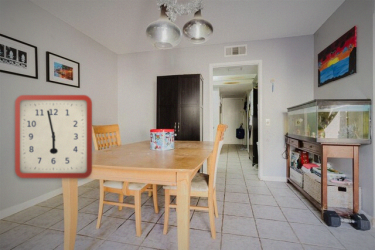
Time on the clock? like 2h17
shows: 5h58
